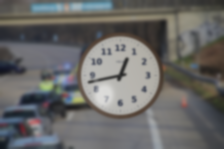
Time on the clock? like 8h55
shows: 12h43
